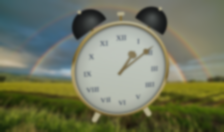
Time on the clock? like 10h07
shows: 1h09
